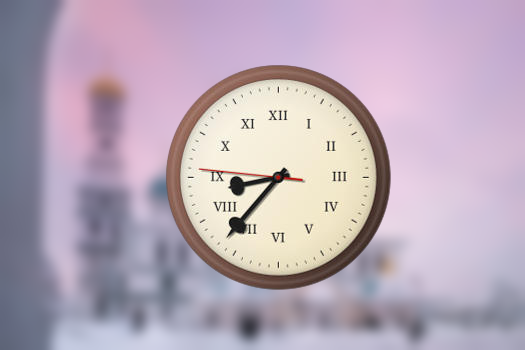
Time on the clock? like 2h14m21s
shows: 8h36m46s
